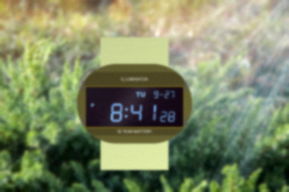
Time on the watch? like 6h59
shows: 8h41
